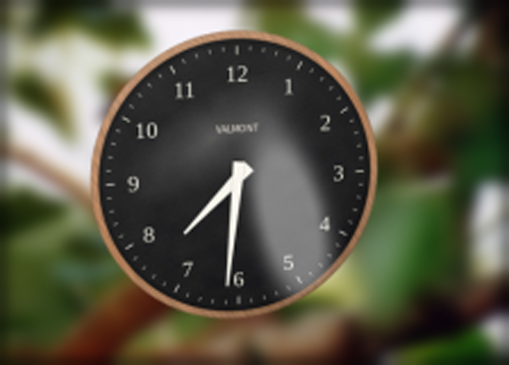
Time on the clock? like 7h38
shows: 7h31
